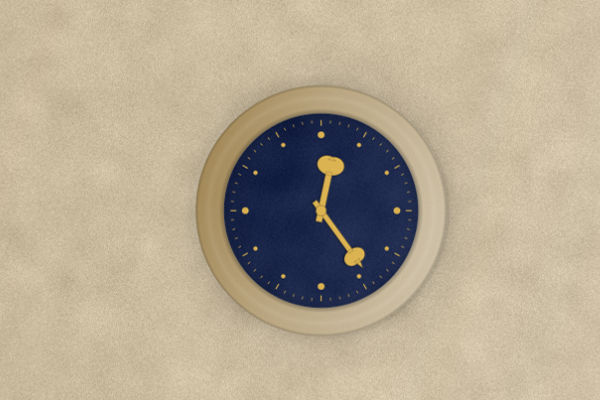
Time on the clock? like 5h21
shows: 12h24
